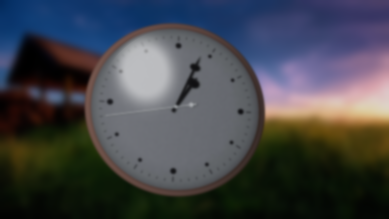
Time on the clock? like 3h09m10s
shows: 1h03m43s
